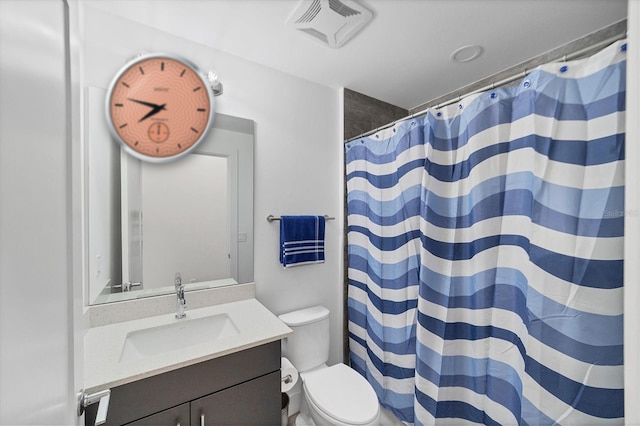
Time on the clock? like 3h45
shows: 7h47
